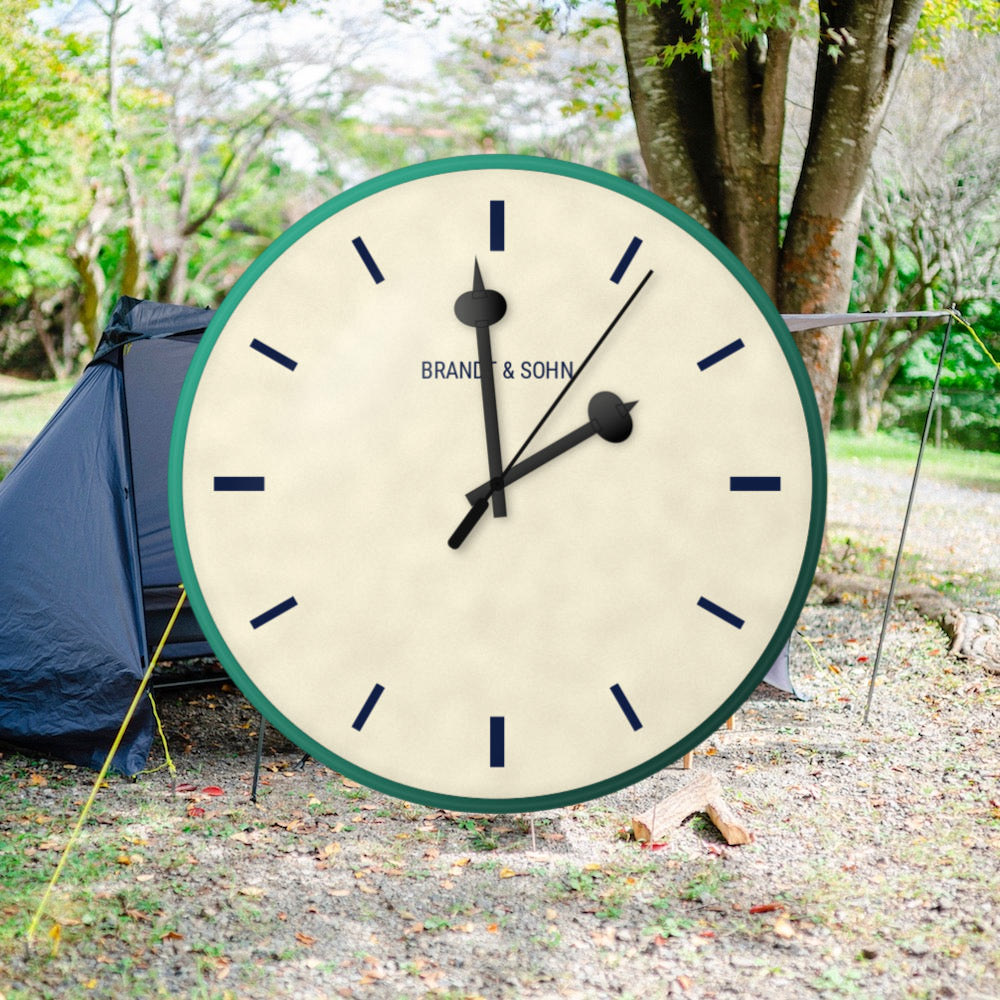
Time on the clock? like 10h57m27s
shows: 1h59m06s
